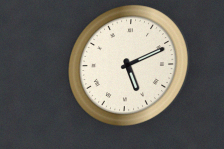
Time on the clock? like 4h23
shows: 5h11
